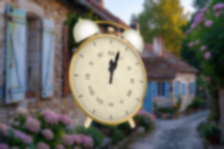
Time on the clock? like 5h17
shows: 12h03
